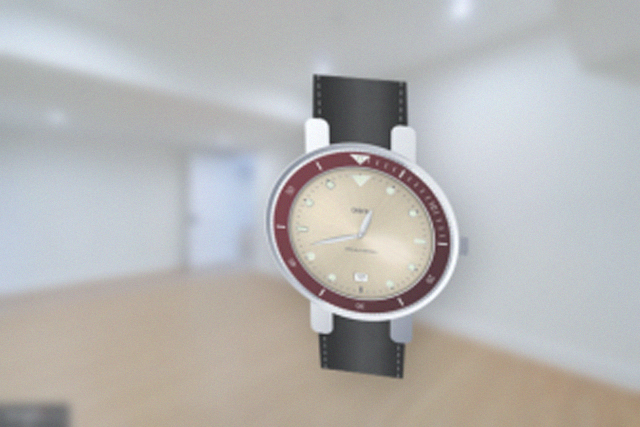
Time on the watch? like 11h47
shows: 12h42
